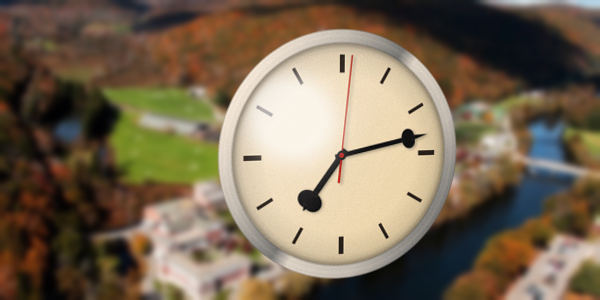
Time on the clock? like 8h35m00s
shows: 7h13m01s
